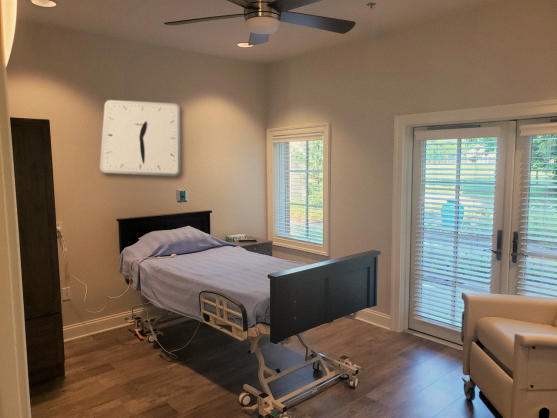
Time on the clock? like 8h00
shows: 12h29
